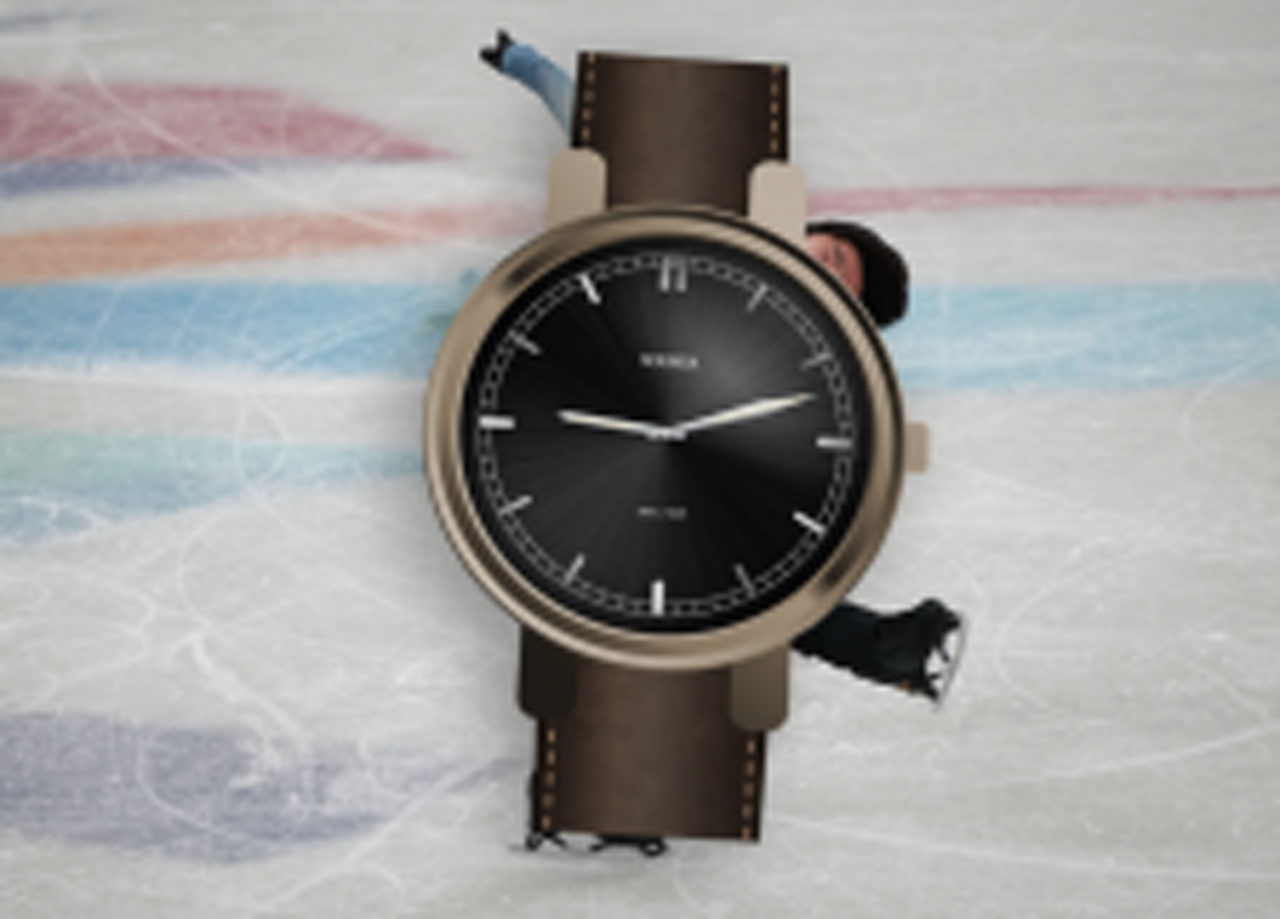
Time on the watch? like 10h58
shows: 9h12
